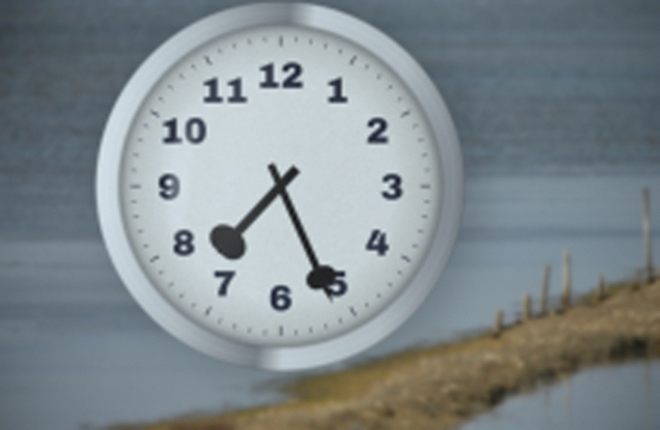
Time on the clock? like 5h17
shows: 7h26
